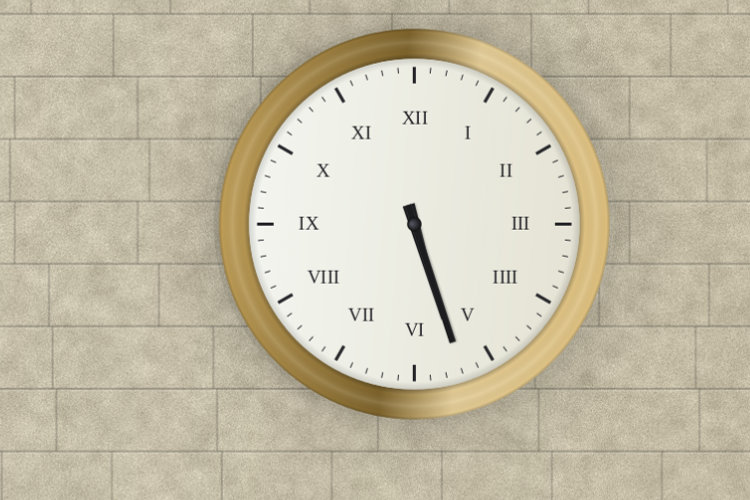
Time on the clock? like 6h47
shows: 5h27
